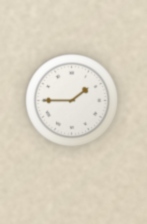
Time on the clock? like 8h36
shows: 1h45
